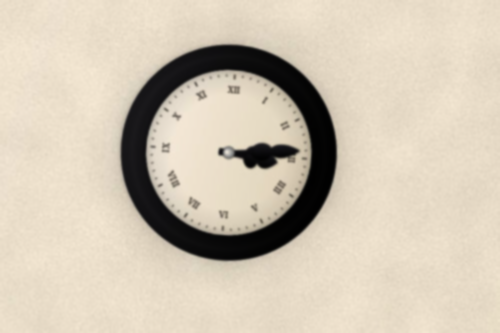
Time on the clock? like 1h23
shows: 3h14
